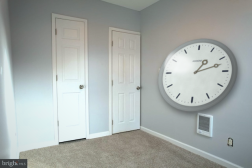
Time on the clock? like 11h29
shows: 1h12
